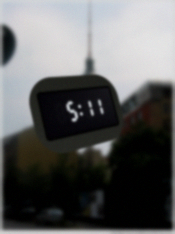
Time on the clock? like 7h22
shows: 5h11
